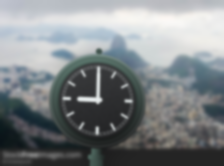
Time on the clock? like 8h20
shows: 9h00
